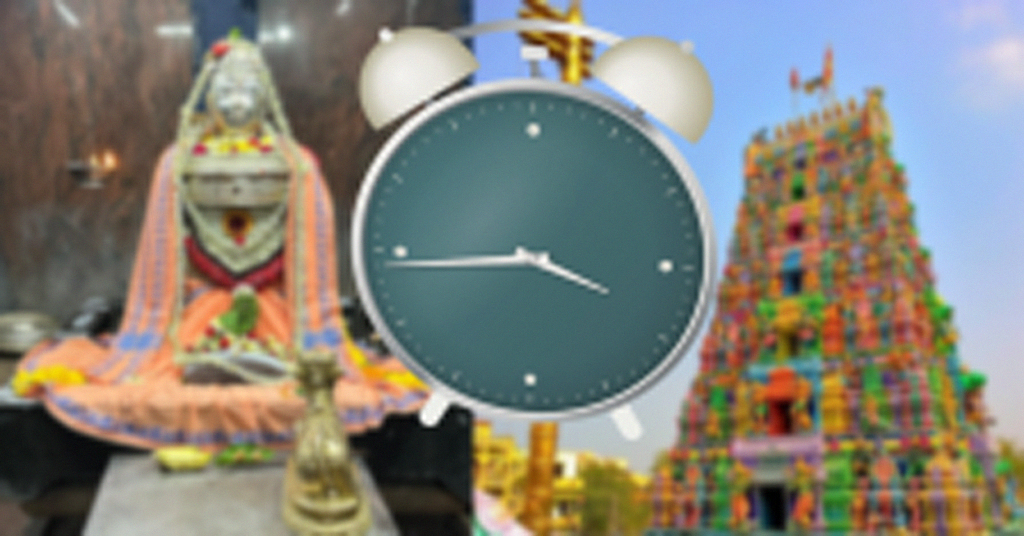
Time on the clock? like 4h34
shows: 3h44
